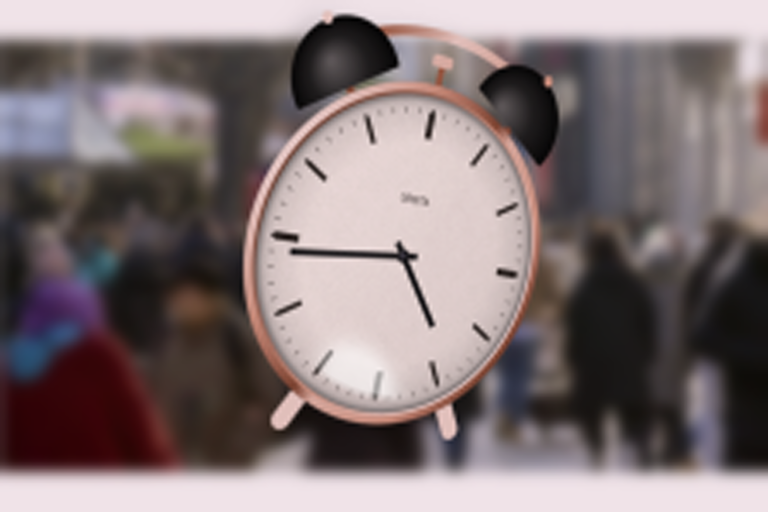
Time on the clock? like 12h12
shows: 4h44
